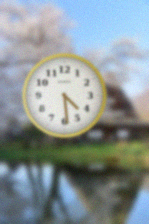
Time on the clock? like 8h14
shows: 4h29
